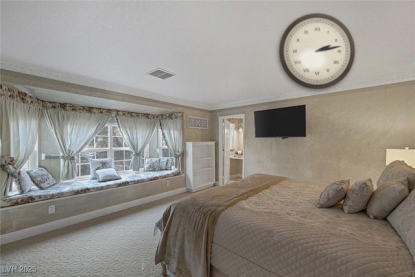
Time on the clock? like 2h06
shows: 2h13
